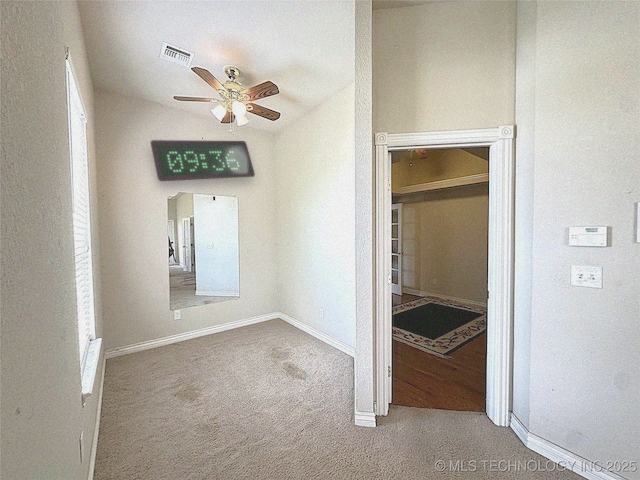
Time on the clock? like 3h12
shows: 9h36
